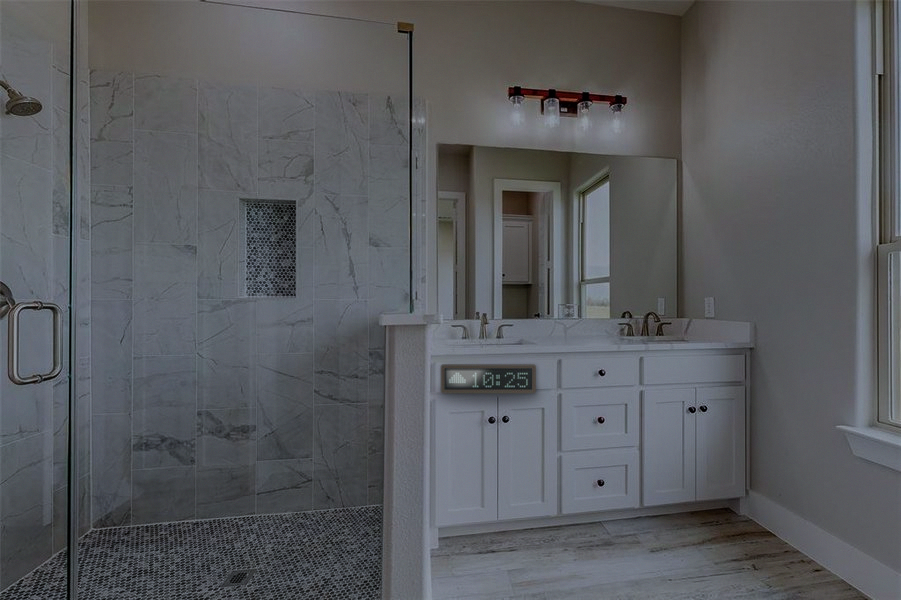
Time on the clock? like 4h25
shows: 10h25
